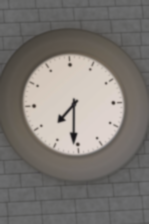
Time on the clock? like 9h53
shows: 7h31
